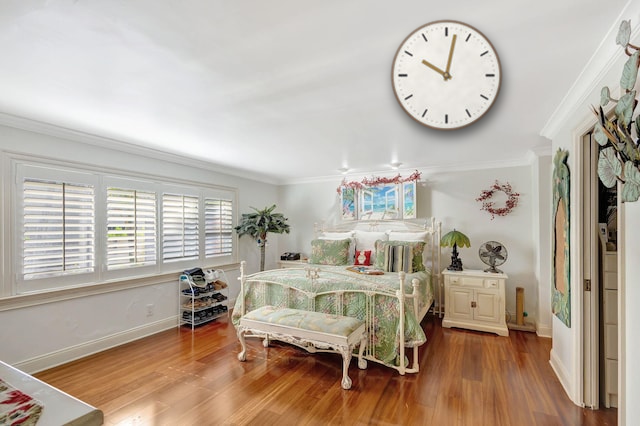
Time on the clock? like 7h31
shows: 10h02
